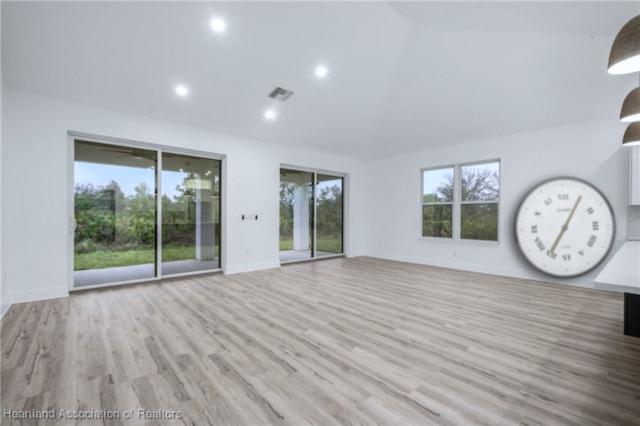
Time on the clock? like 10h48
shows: 7h05
